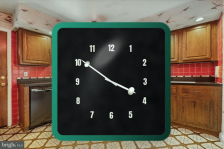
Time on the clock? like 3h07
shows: 3h51
